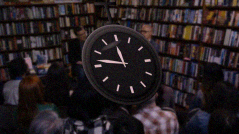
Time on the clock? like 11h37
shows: 11h47
